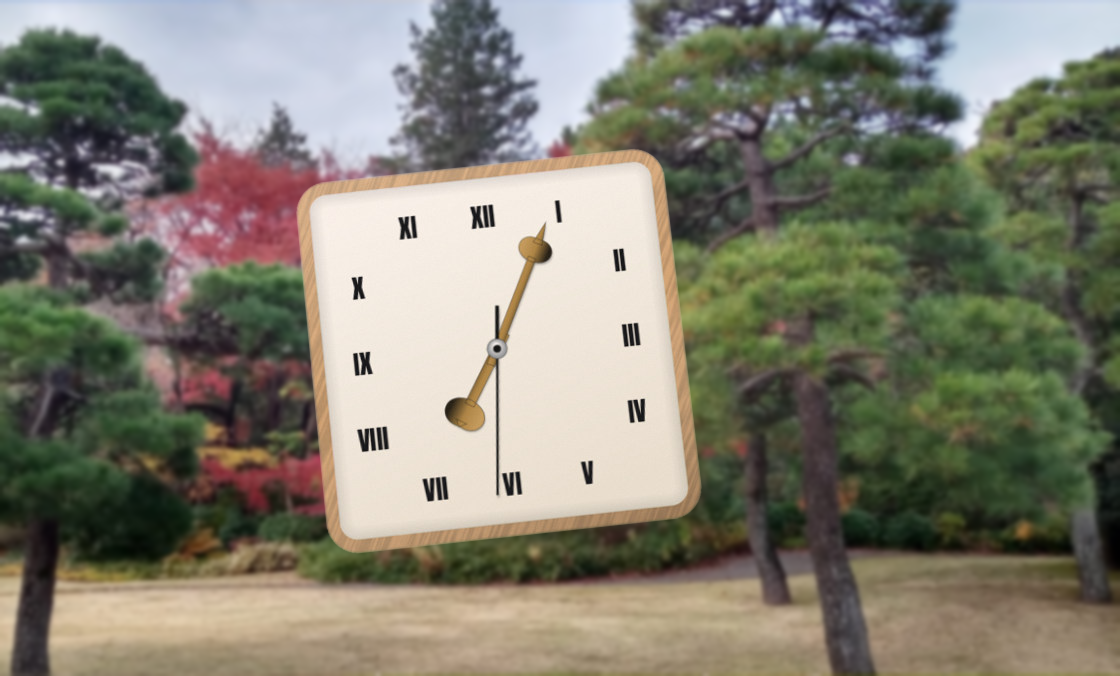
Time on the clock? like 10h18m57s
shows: 7h04m31s
